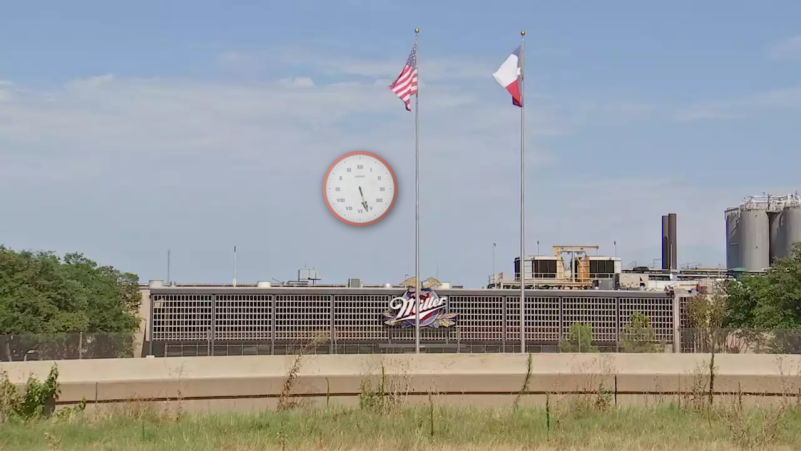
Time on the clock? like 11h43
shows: 5h27
